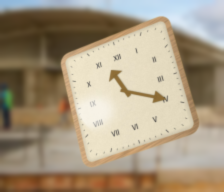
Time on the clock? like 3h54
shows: 11h20
